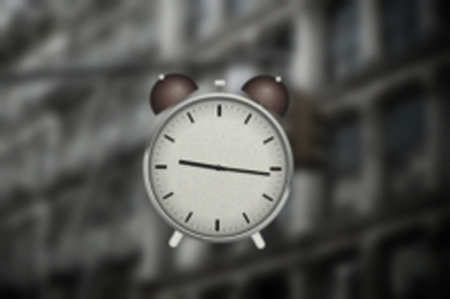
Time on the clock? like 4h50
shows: 9h16
